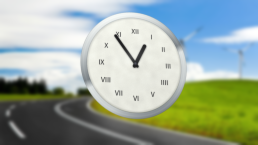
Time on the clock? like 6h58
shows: 12h54
